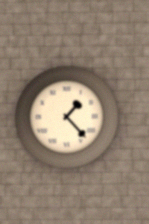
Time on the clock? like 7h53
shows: 1h23
